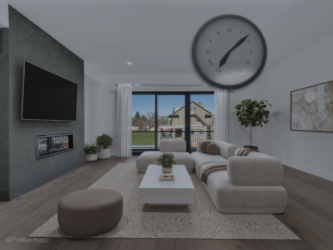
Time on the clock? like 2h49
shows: 7h08
